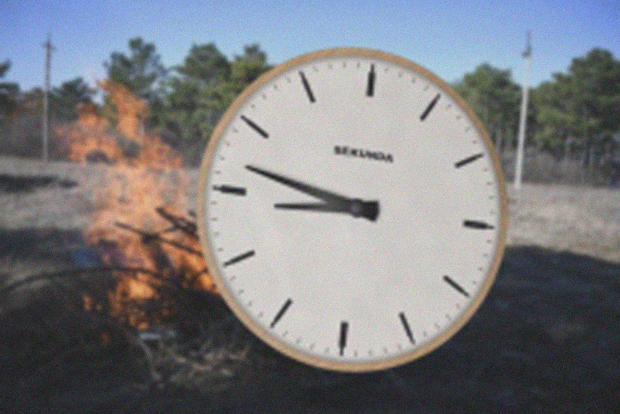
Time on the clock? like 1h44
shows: 8h47
